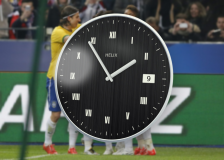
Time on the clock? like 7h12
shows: 1h54
